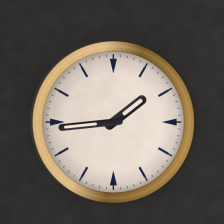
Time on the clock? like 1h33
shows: 1h44
